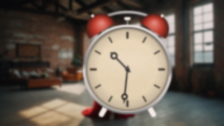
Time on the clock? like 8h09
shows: 10h31
